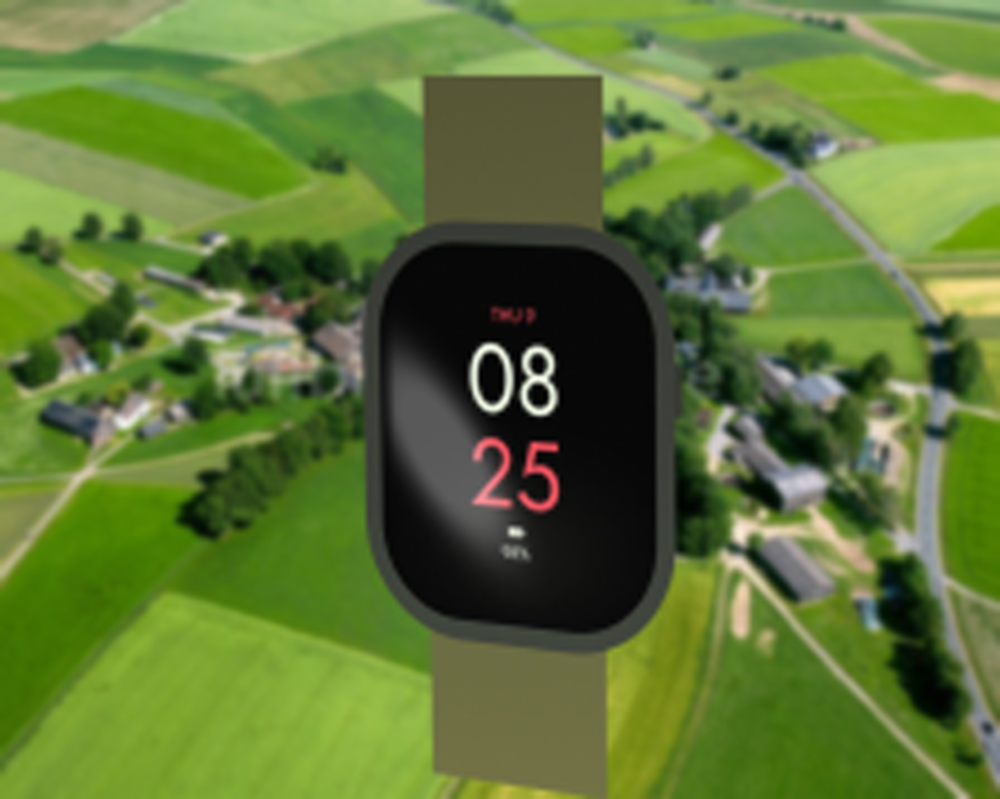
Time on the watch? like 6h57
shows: 8h25
